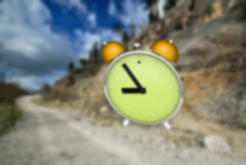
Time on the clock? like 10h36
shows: 8h55
